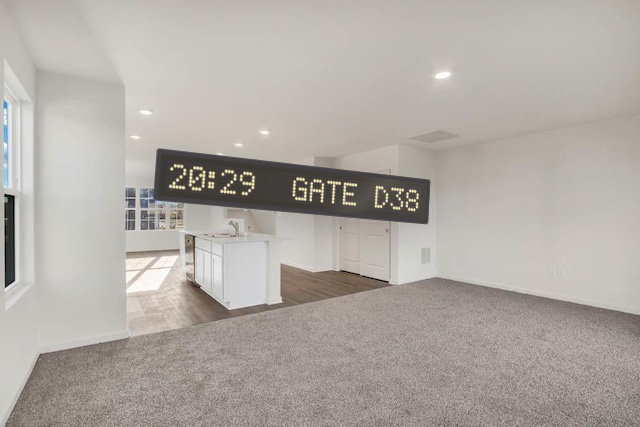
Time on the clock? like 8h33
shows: 20h29
